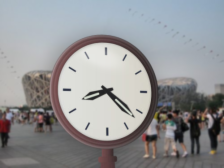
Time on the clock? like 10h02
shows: 8h22
